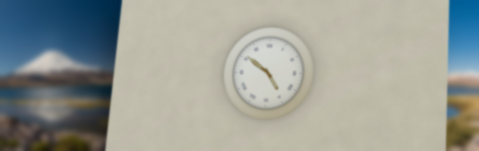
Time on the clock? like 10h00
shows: 4h51
